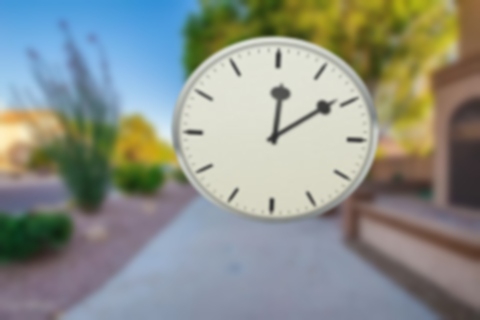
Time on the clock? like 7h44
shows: 12h09
